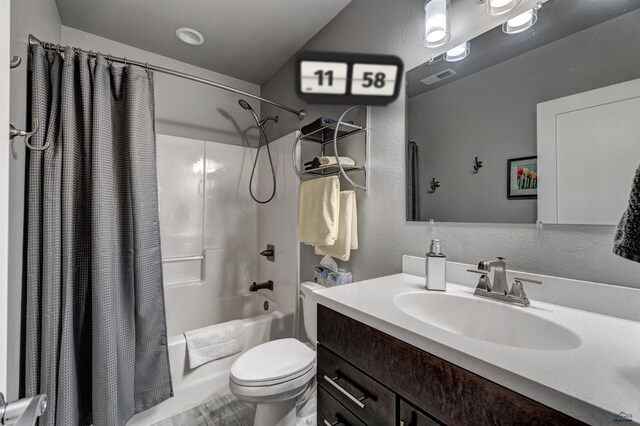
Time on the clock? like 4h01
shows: 11h58
